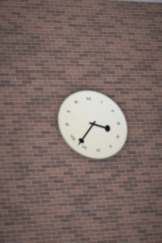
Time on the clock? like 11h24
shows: 3h37
